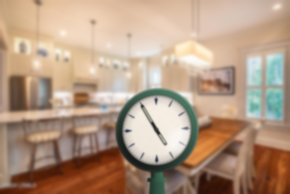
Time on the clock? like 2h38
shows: 4h55
